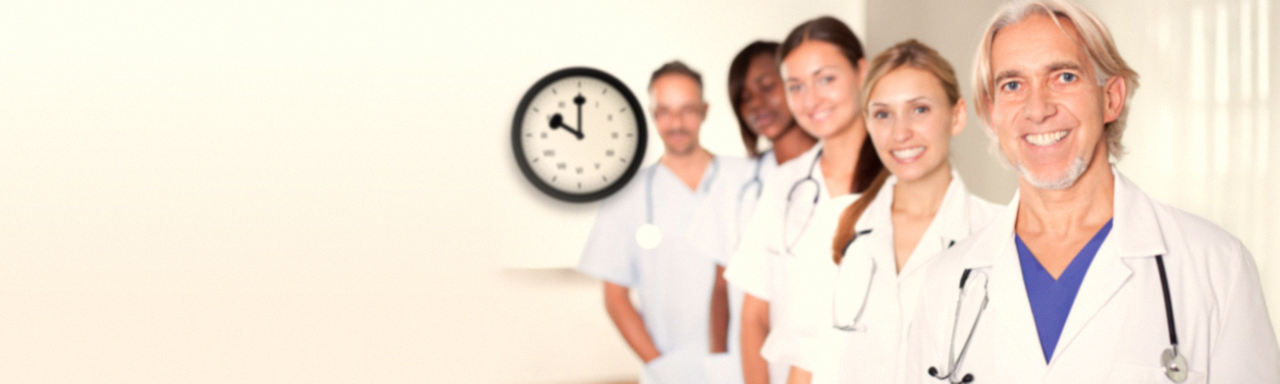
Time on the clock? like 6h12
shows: 10h00
